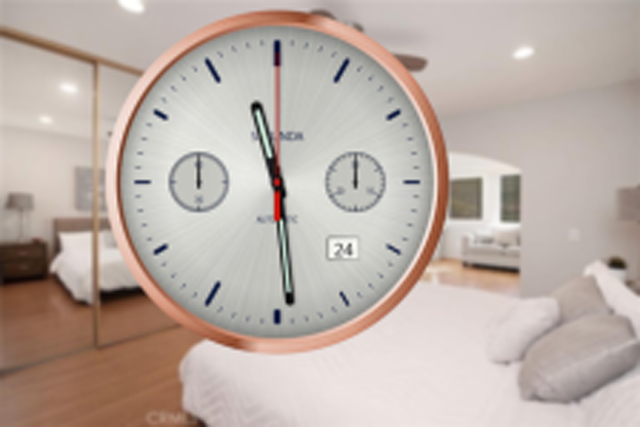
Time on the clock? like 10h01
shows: 11h29
